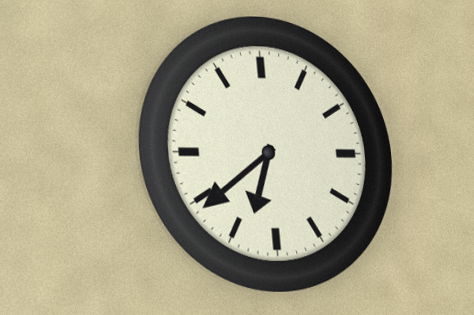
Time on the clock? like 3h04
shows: 6h39
